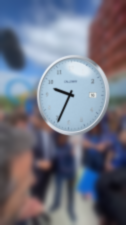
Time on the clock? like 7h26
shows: 9h34
